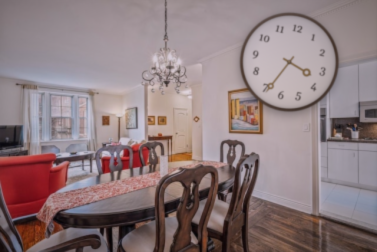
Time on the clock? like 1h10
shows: 3h34
